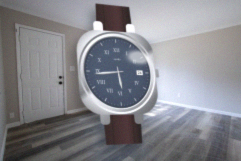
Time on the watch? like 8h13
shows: 5h44
